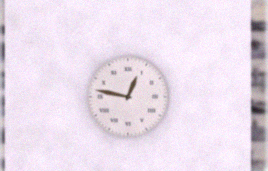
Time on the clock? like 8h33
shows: 12h47
